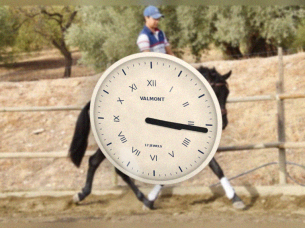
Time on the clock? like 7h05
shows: 3h16
